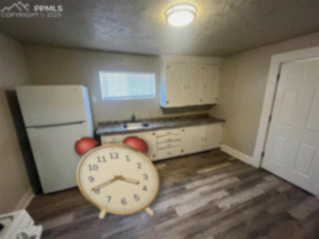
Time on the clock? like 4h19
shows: 3h41
